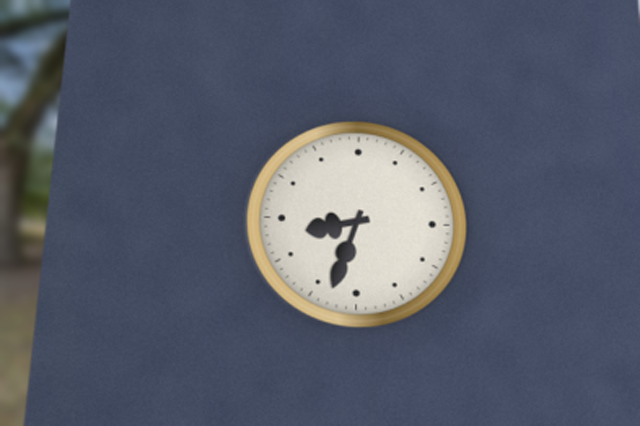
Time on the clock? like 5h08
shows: 8h33
